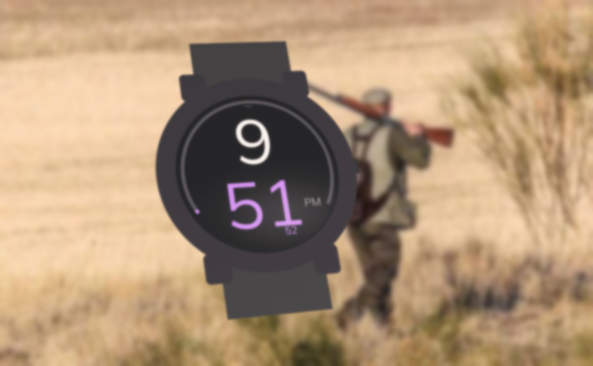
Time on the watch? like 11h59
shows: 9h51
